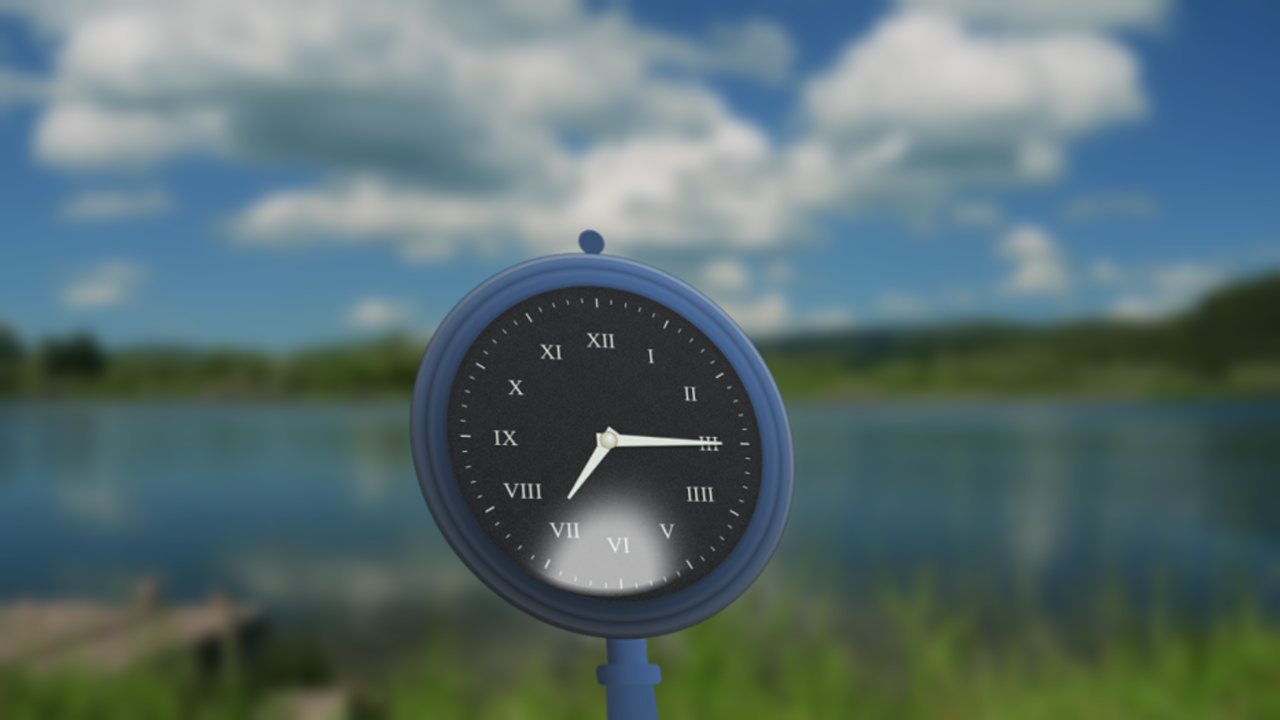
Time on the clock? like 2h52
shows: 7h15
